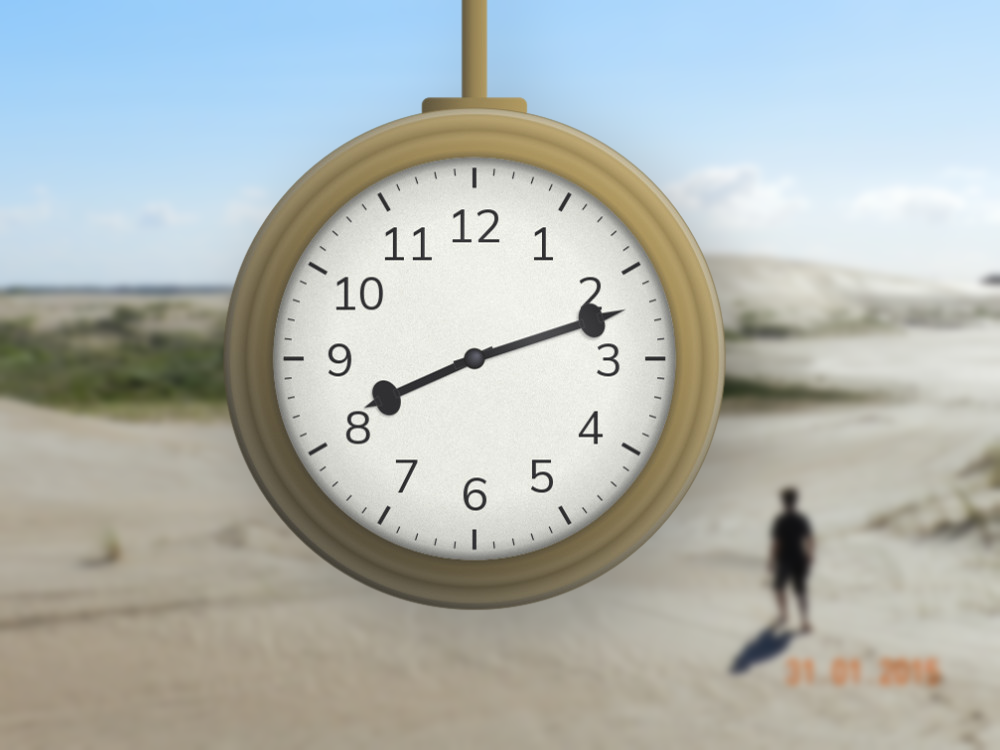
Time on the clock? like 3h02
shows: 8h12
